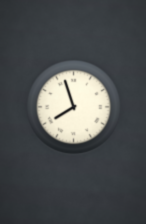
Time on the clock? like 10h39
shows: 7h57
